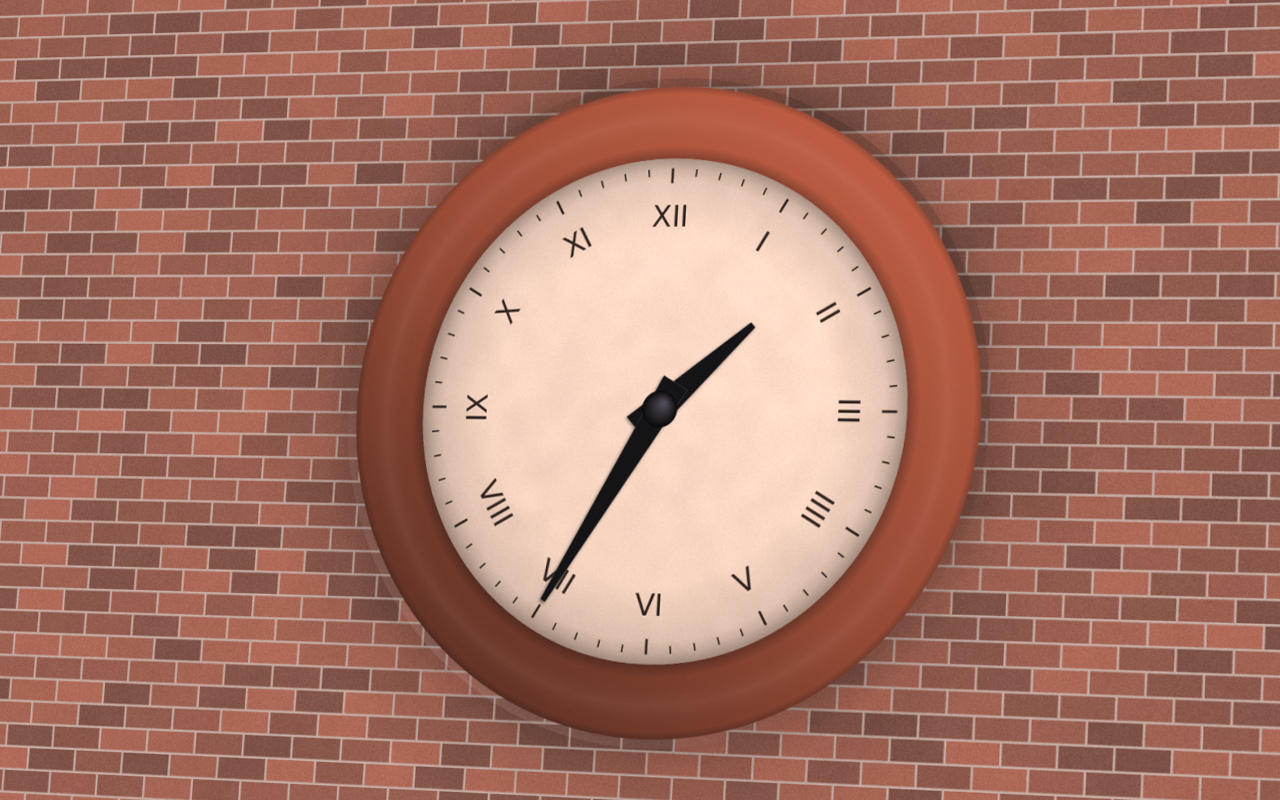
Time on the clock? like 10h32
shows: 1h35
